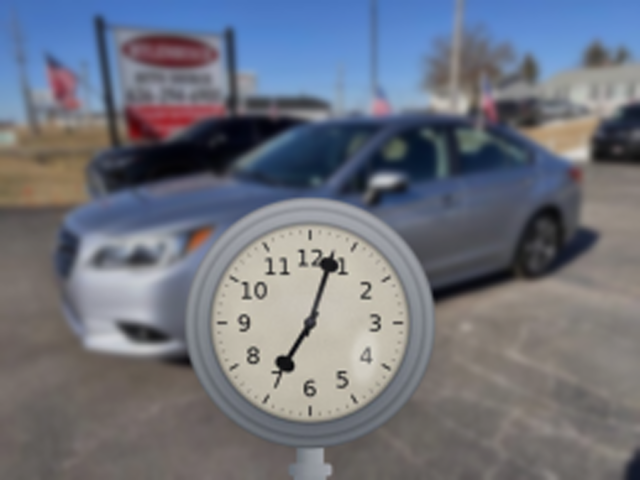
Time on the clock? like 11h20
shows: 7h03
